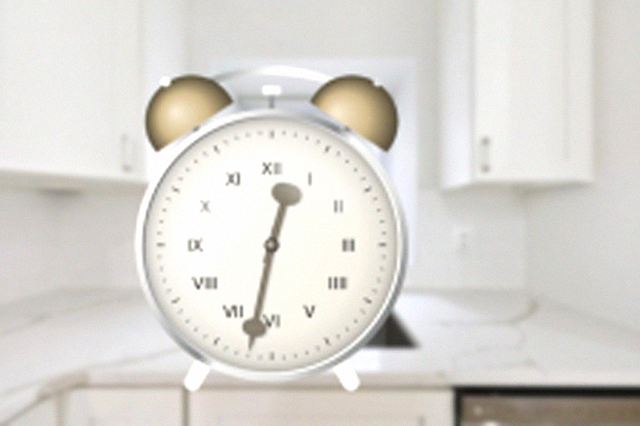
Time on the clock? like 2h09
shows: 12h32
